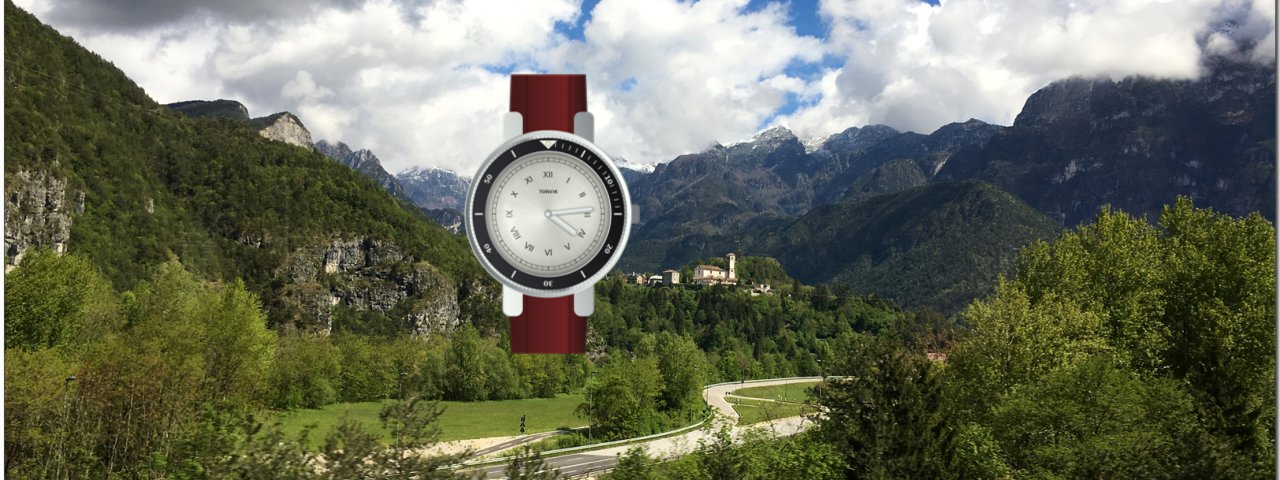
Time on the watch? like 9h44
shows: 4h14
